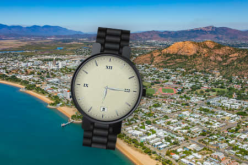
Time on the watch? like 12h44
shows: 6h15
